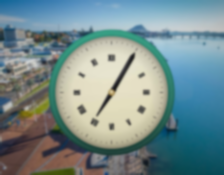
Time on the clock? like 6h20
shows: 7h05
